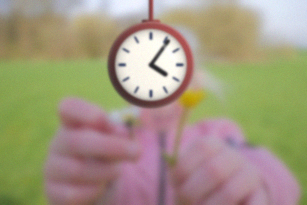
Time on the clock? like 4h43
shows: 4h06
